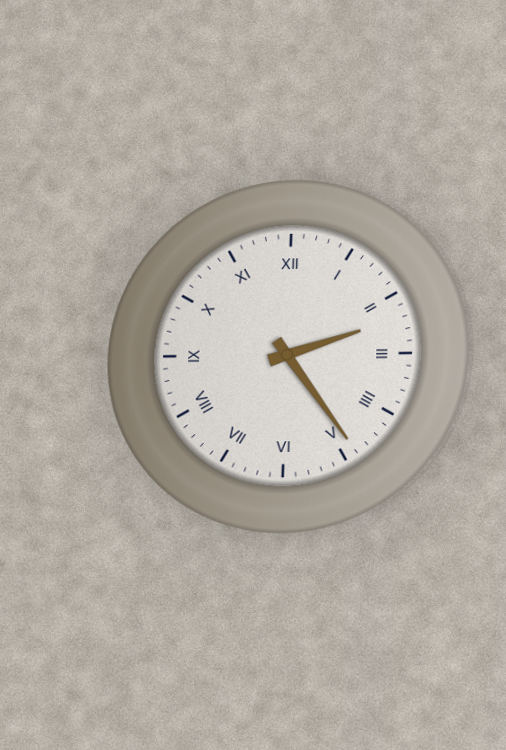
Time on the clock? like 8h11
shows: 2h24
